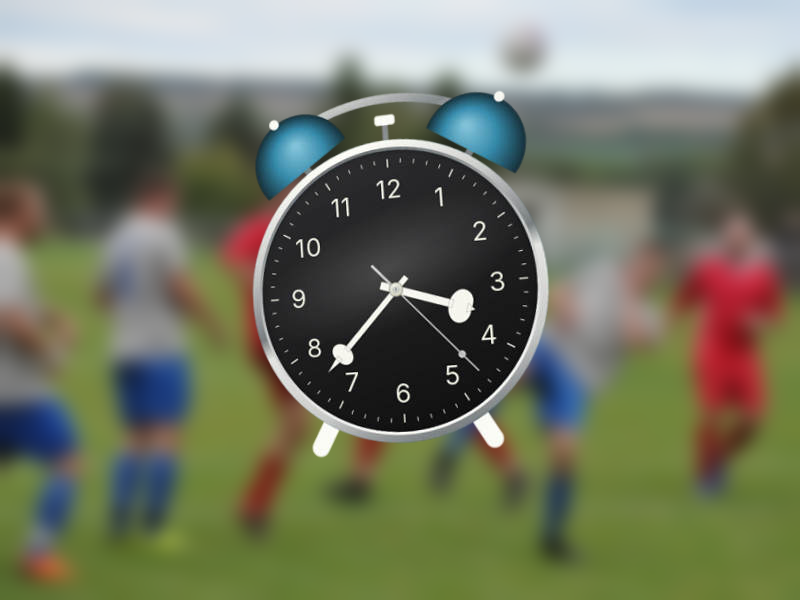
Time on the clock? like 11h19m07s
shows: 3h37m23s
